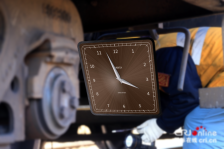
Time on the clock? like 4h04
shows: 3h57
